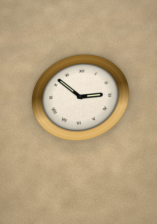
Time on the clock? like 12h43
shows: 2h52
